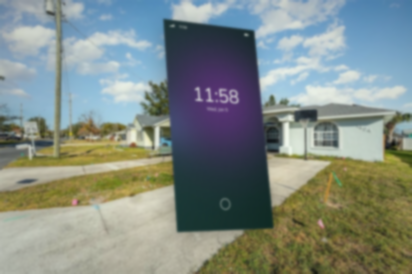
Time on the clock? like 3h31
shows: 11h58
